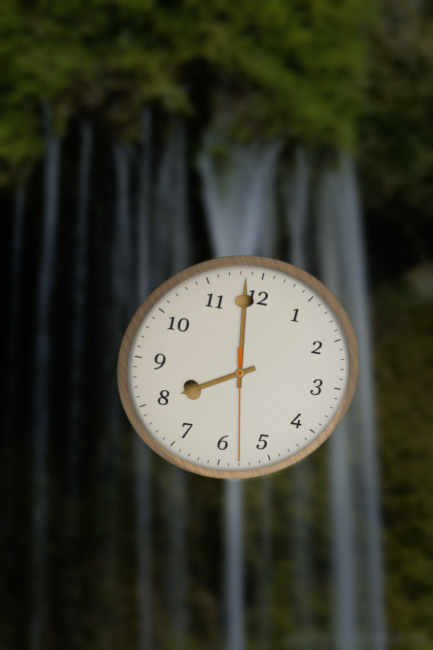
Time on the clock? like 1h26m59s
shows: 7h58m28s
